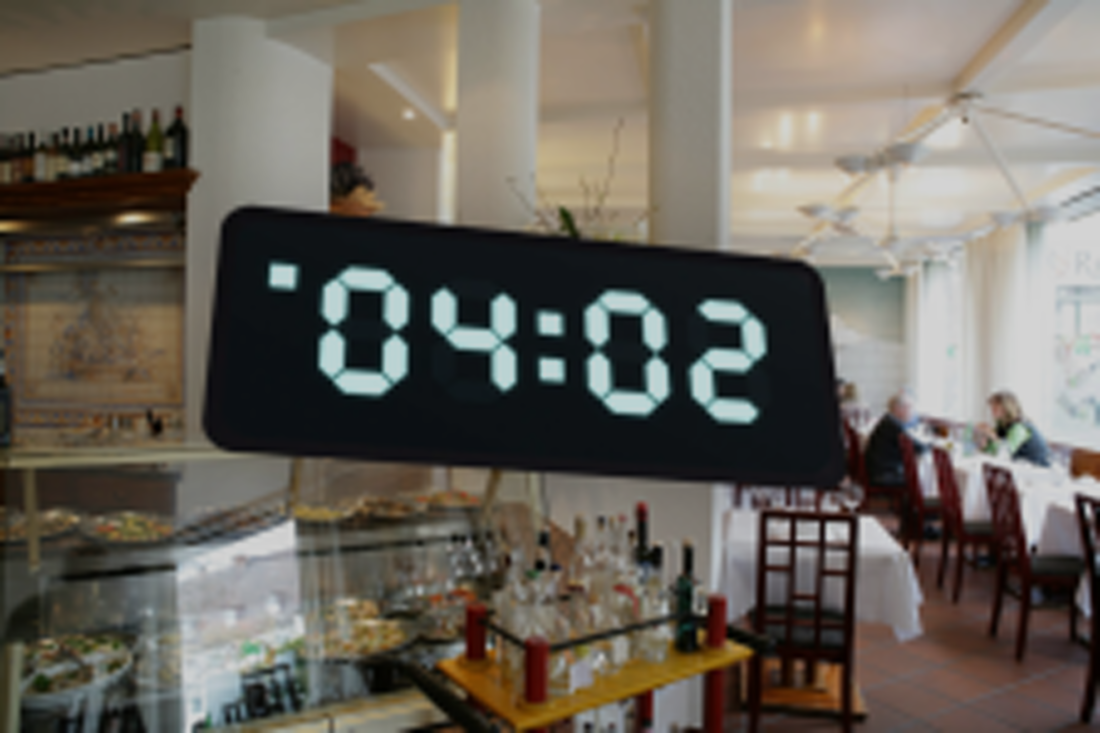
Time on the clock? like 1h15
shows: 4h02
